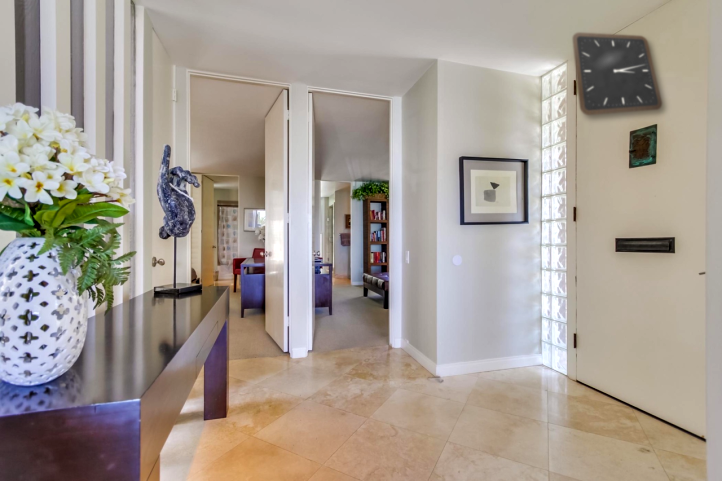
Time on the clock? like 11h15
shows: 3h13
